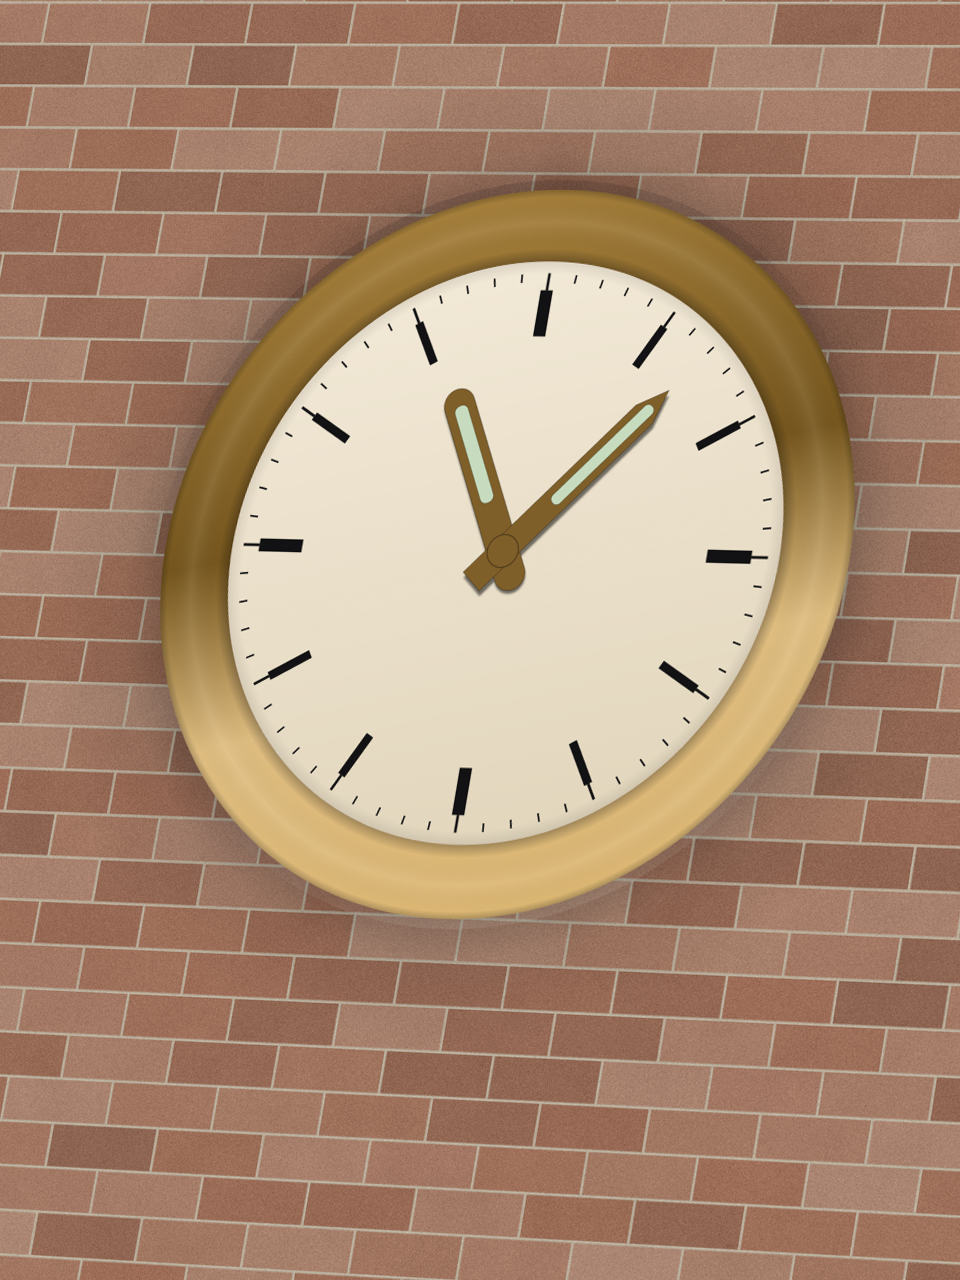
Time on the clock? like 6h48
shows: 11h07
